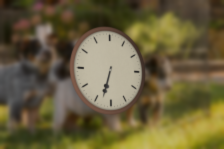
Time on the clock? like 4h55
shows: 6h33
